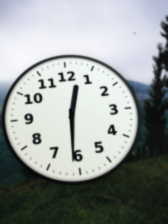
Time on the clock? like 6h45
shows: 12h31
